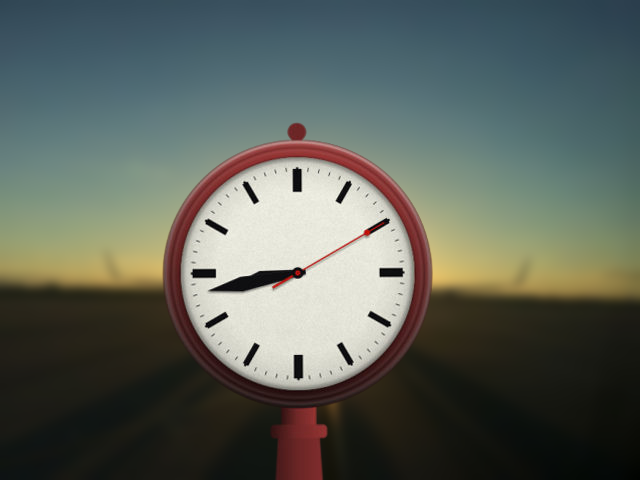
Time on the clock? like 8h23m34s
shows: 8h43m10s
